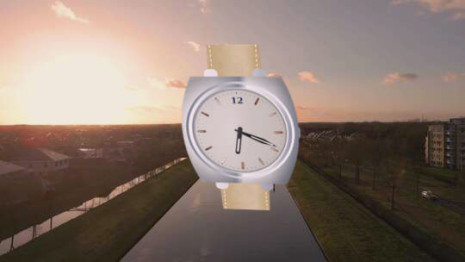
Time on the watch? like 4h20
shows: 6h19
